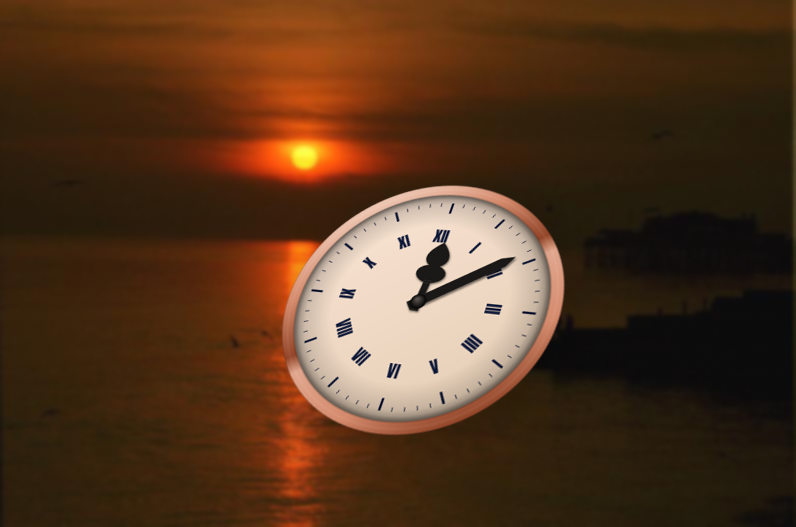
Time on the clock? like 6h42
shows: 12h09
